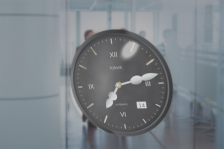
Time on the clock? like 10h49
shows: 7h13
